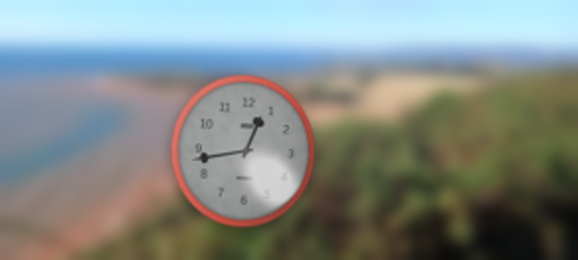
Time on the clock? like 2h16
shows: 12h43
